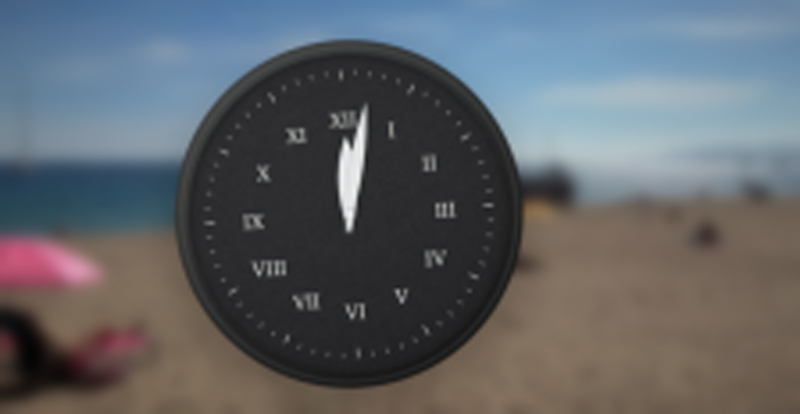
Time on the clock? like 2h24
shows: 12h02
